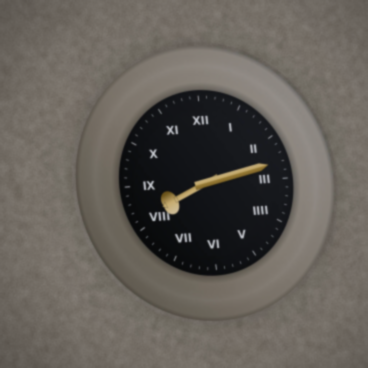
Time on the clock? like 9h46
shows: 8h13
